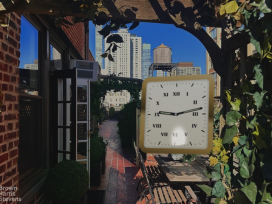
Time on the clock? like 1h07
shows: 9h13
